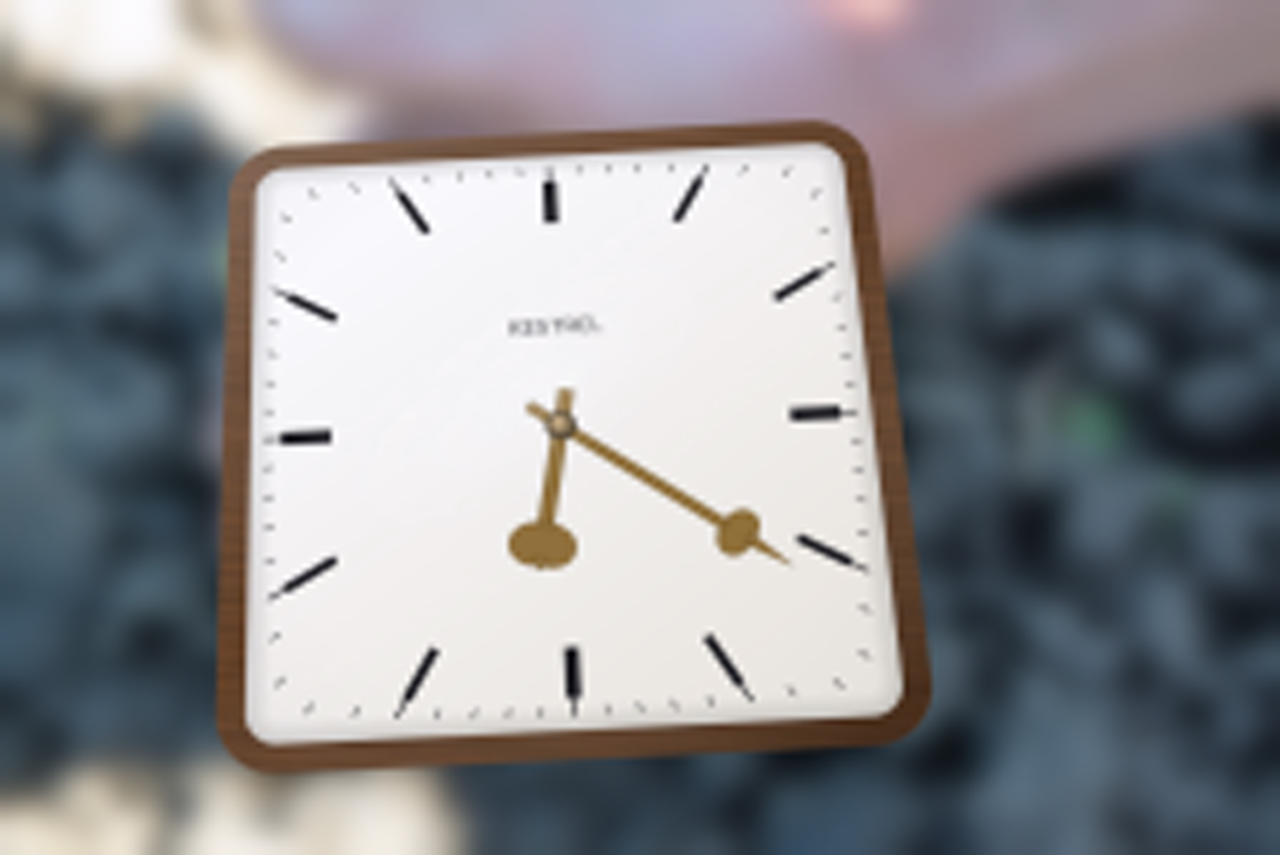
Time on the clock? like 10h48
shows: 6h21
